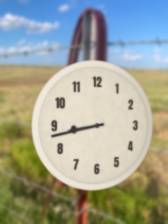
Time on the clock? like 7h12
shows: 8h43
